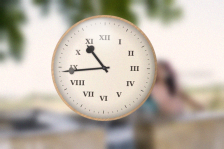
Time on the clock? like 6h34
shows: 10h44
